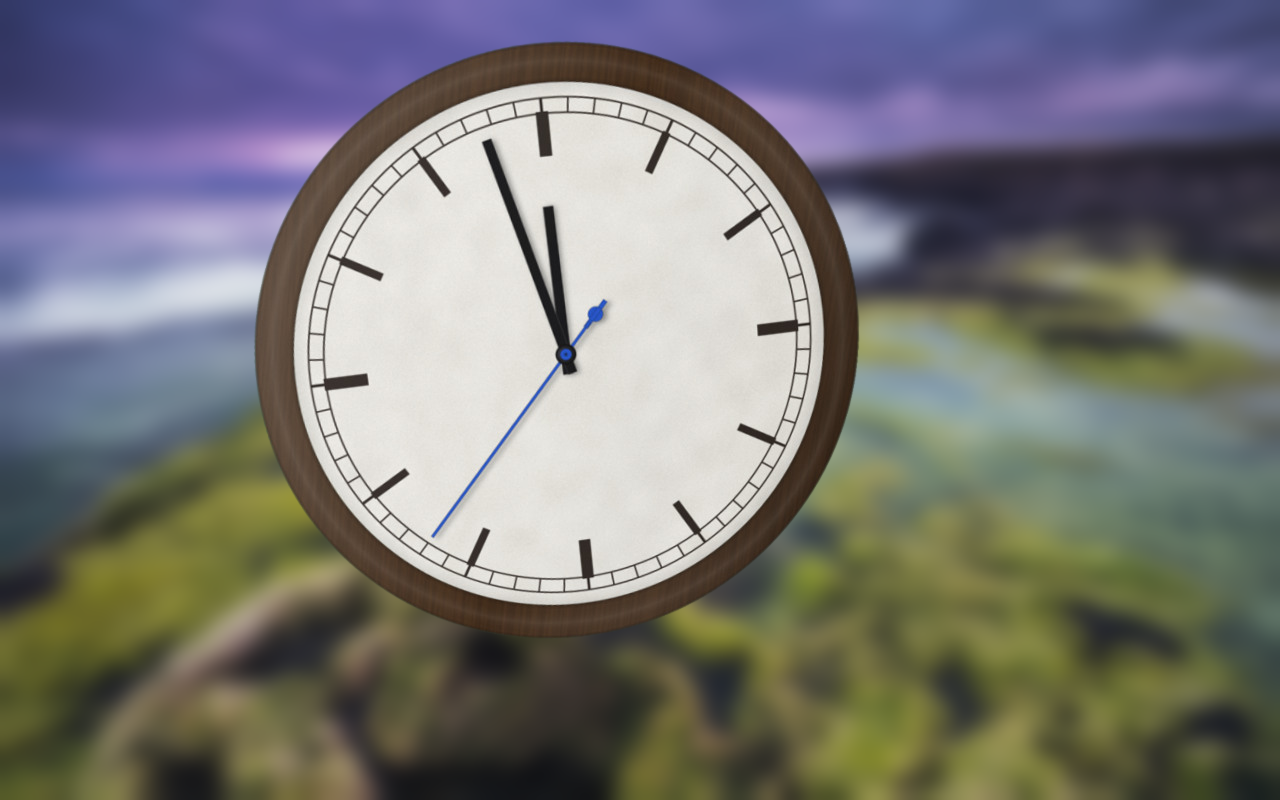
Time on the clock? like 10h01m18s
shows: 11h57m37s
